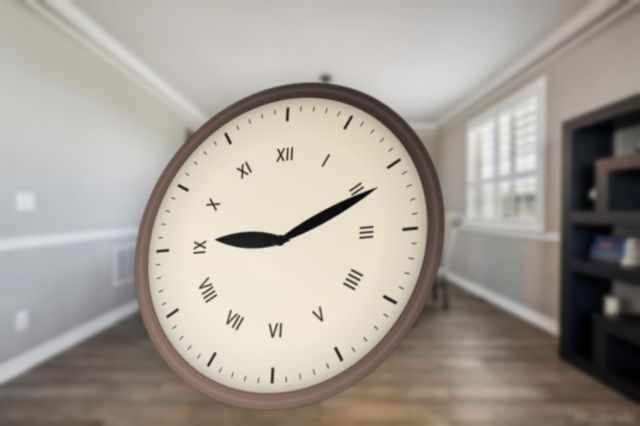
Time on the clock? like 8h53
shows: 9h11
